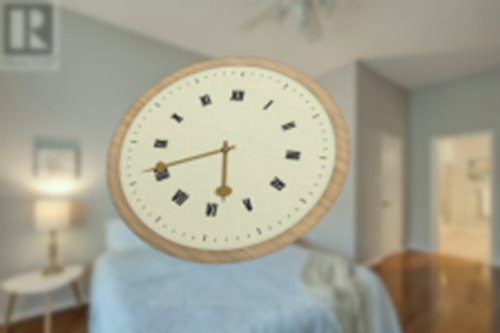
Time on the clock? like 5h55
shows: 5h41
